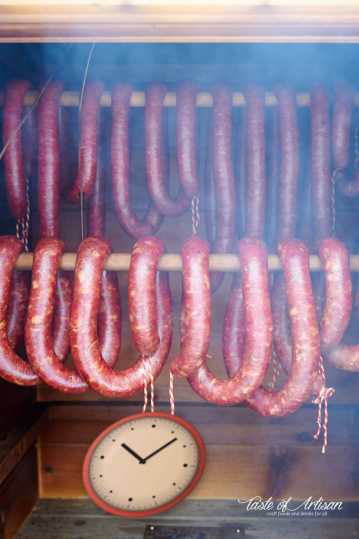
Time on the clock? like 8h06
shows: 10h07
